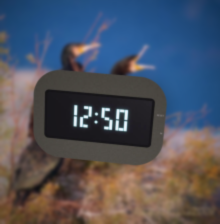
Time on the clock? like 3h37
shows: 12h50
